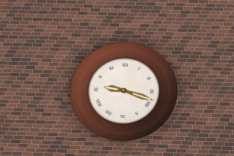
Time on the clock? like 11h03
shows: 9h18
